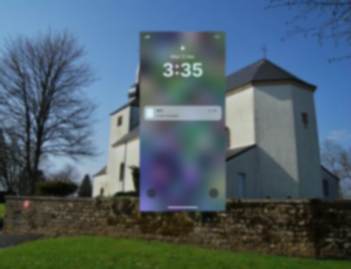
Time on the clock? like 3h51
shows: 3h35
